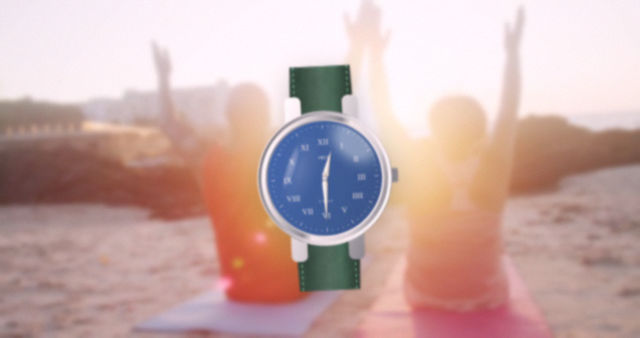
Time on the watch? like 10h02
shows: 12h30
